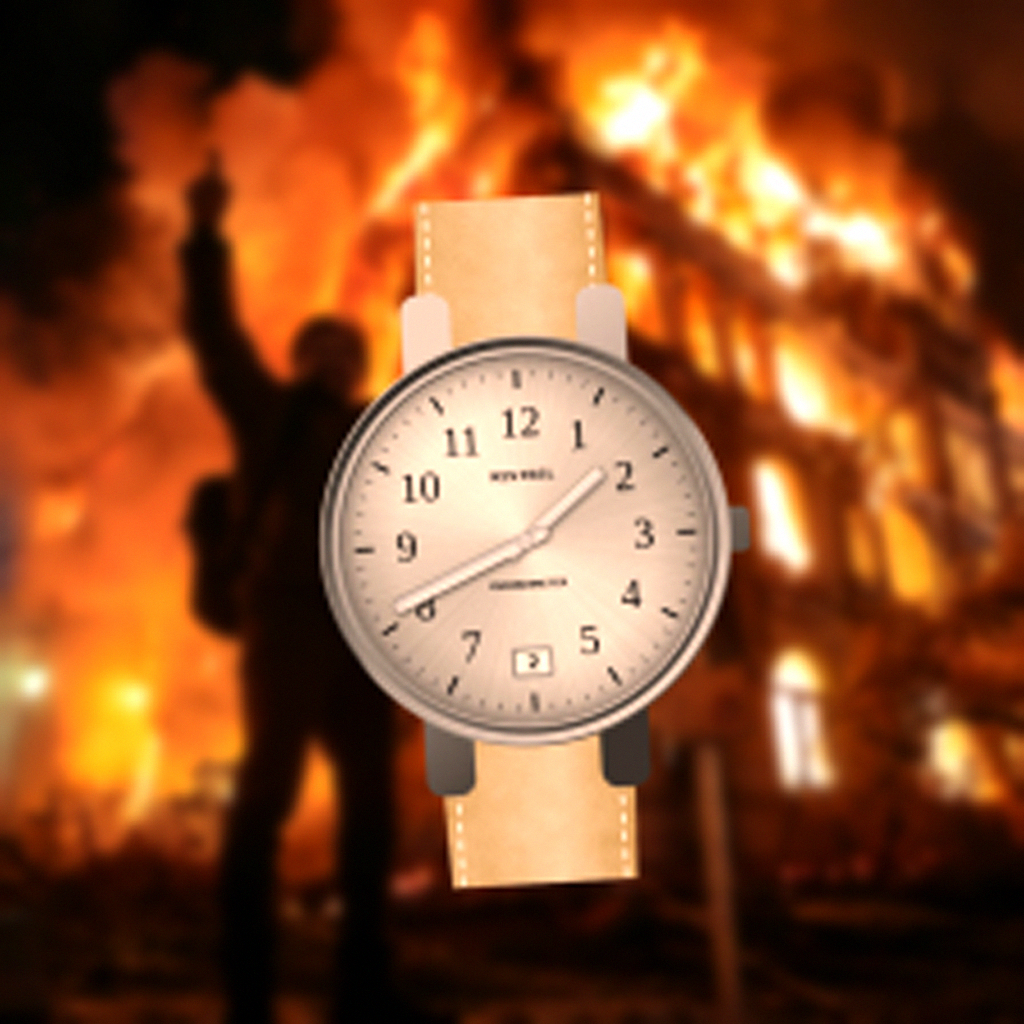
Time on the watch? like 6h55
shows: 1h41
